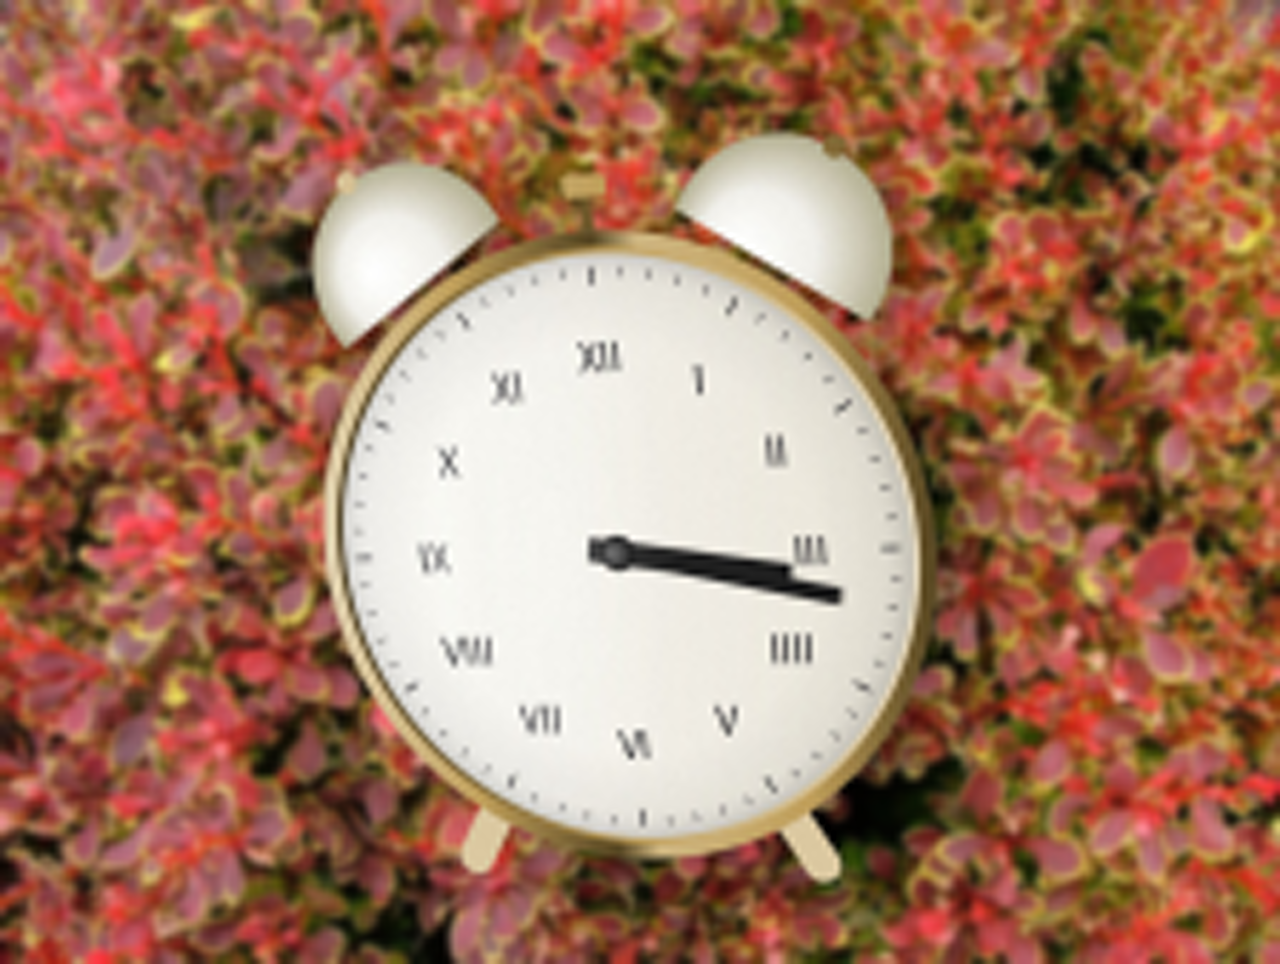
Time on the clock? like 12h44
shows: 3h17
